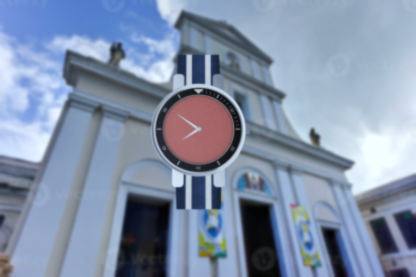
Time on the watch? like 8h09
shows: 7h51
